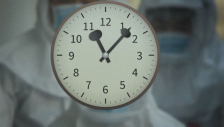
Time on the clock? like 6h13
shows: 11h07
